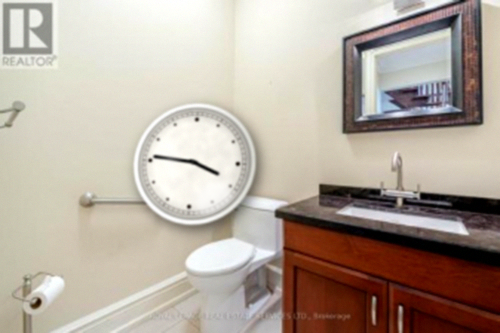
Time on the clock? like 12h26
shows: 3h46
